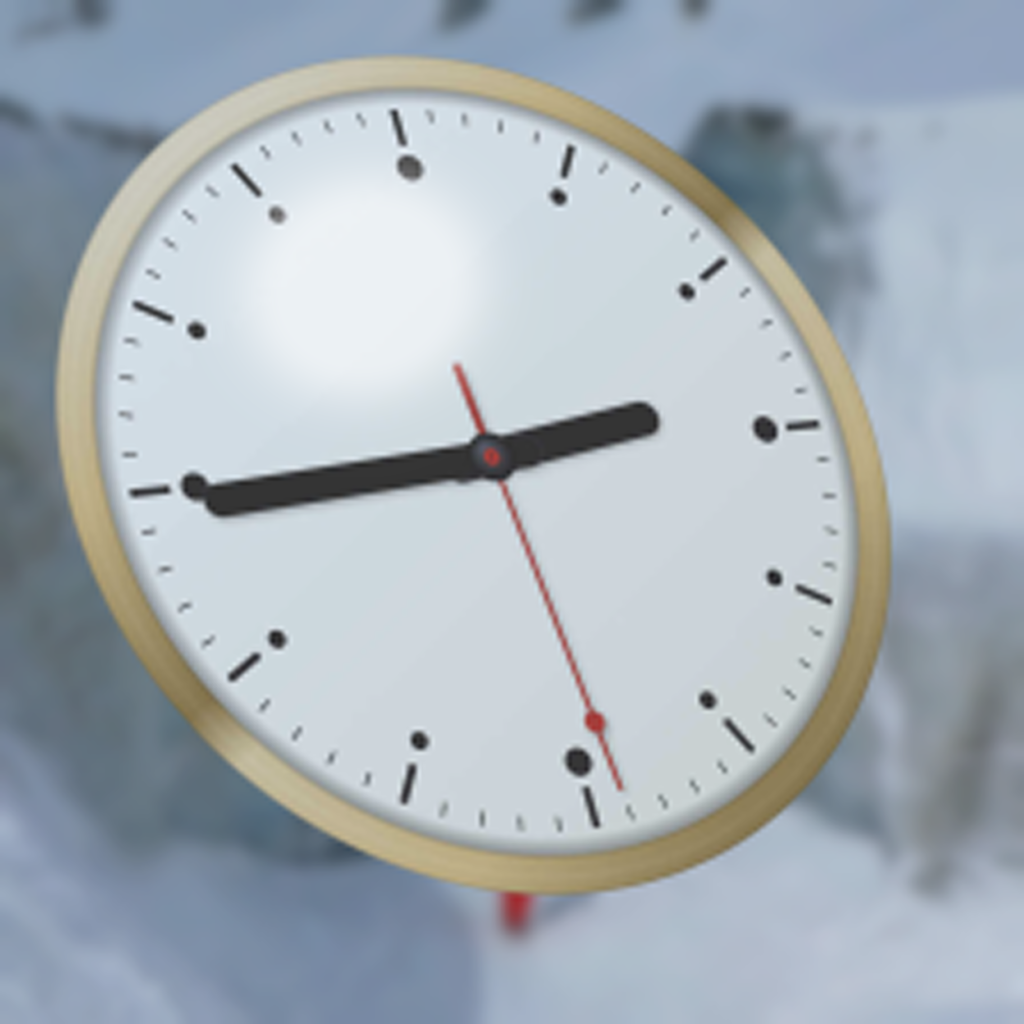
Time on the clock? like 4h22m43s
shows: 2h44m29s
